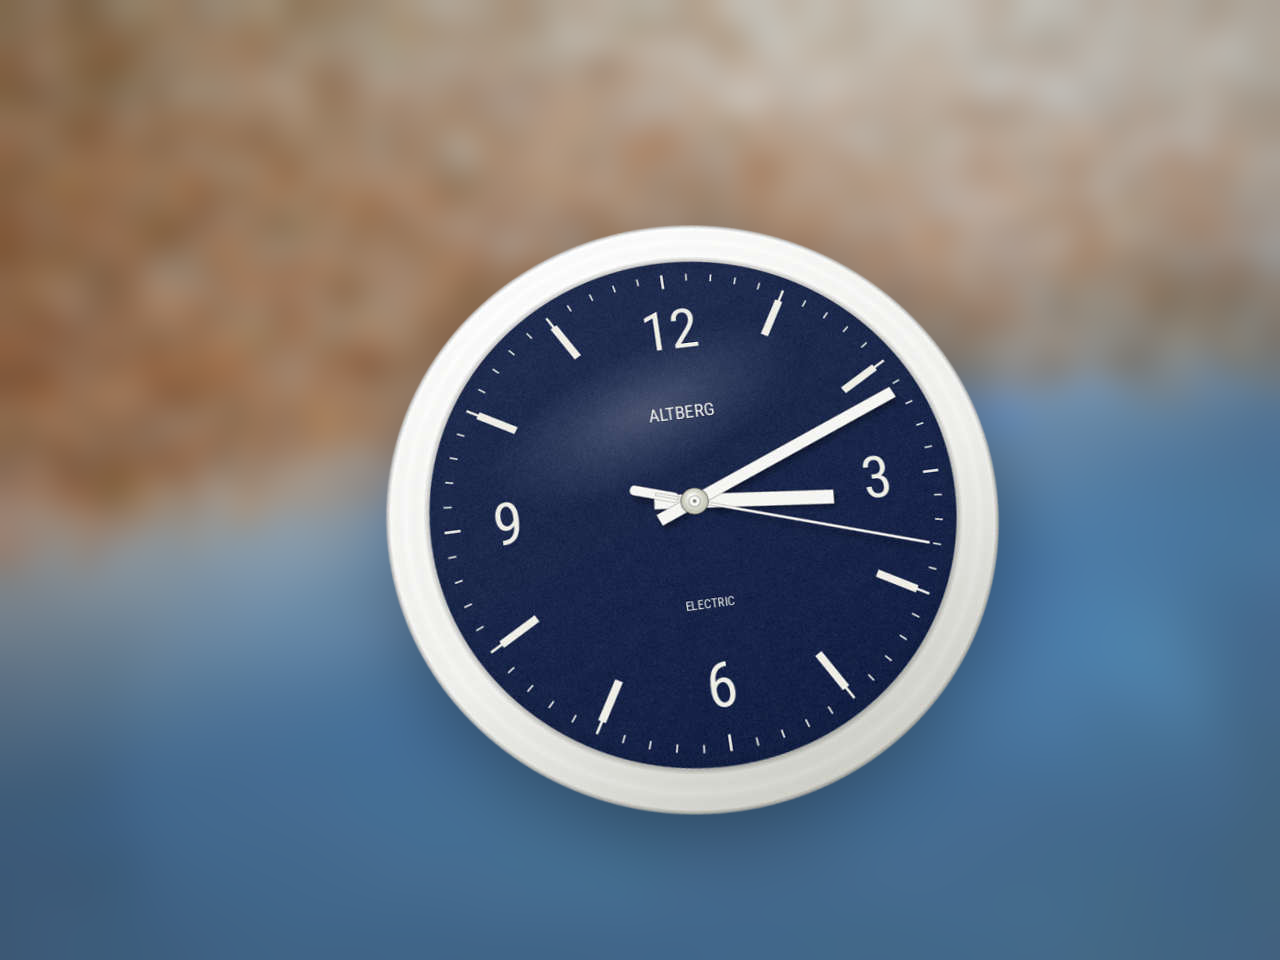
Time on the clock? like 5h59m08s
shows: 3h11m18s
